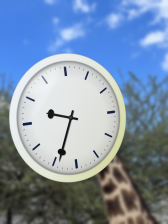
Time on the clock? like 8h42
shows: 9h34
